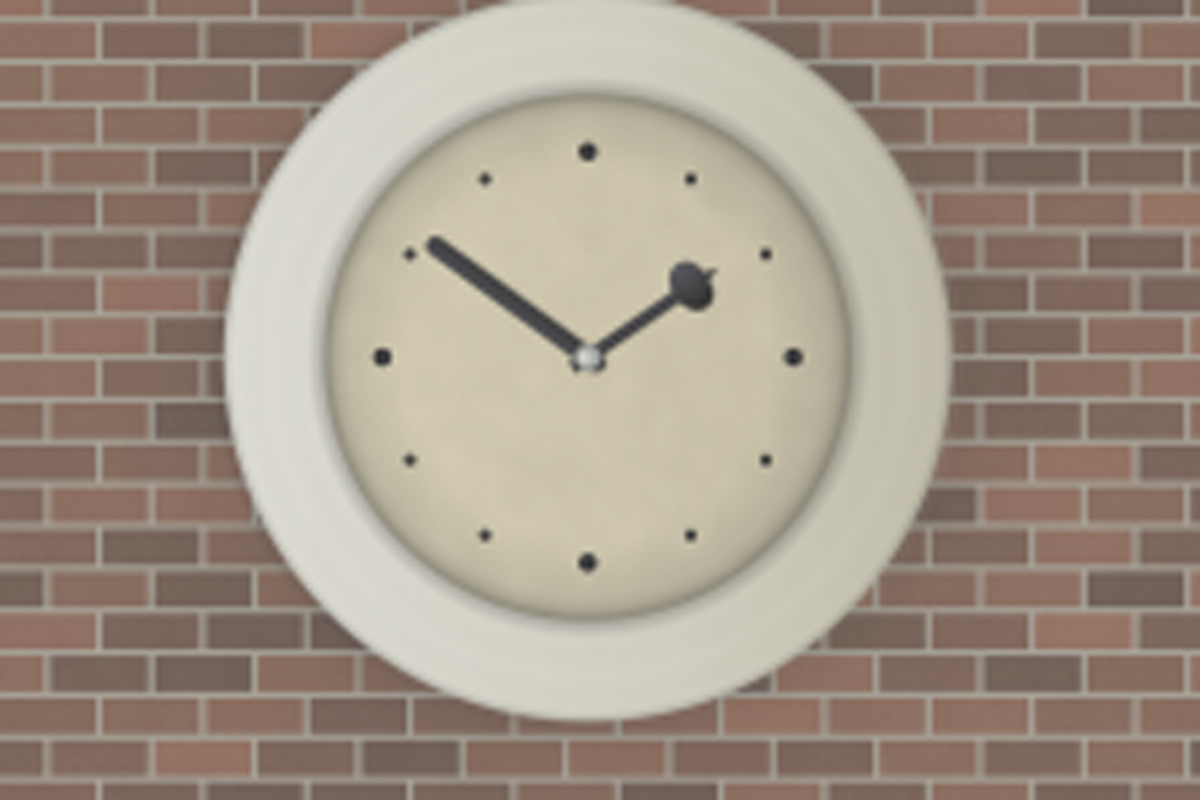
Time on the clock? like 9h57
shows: 1h51
